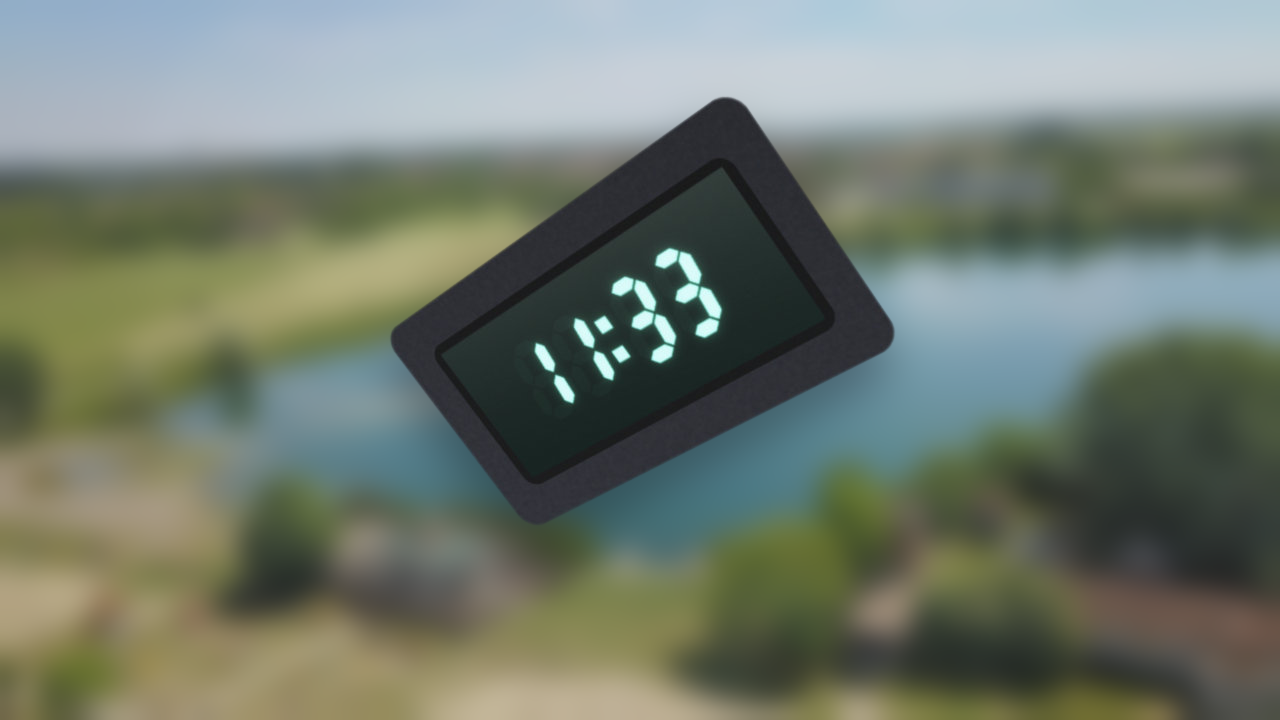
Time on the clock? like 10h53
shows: 11h33
